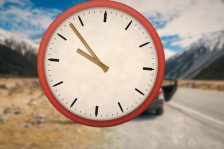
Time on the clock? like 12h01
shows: 9h53
